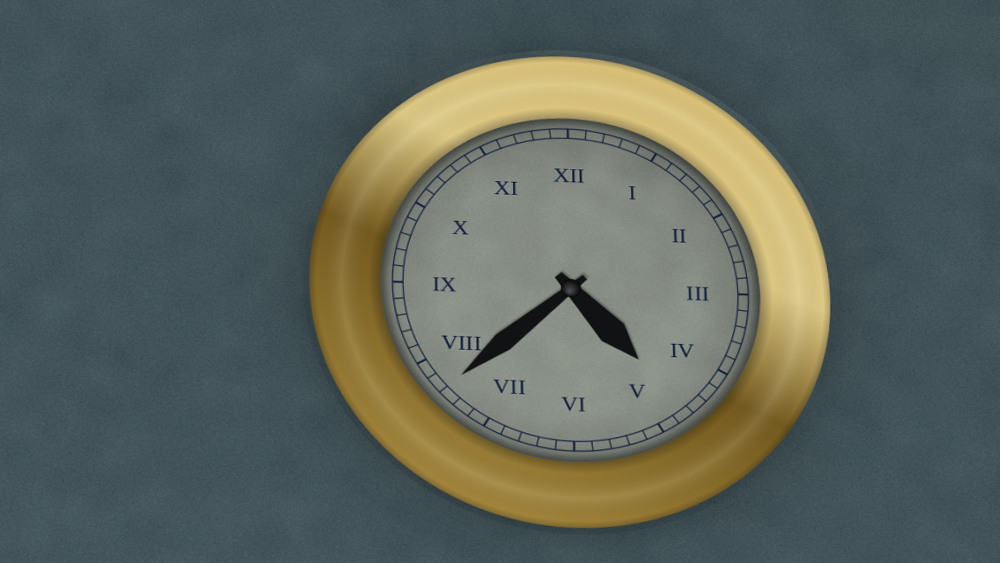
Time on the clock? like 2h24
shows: 4h38
